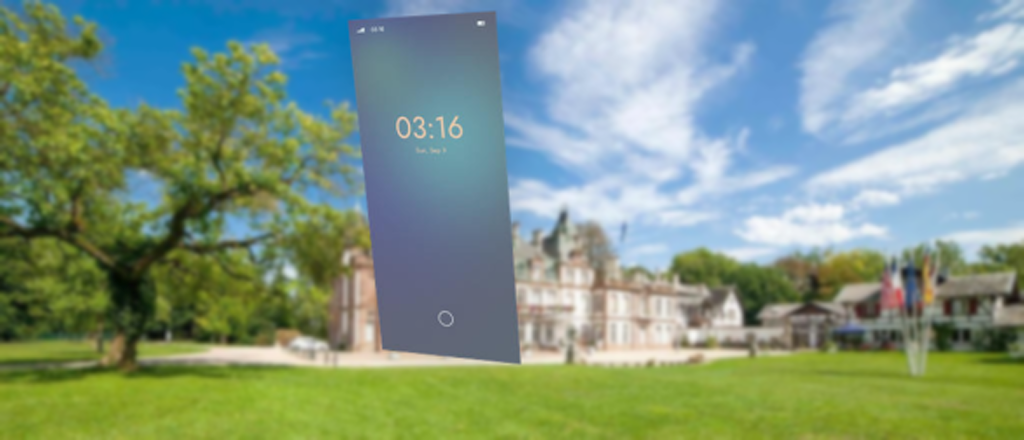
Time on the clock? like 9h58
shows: 3h16
